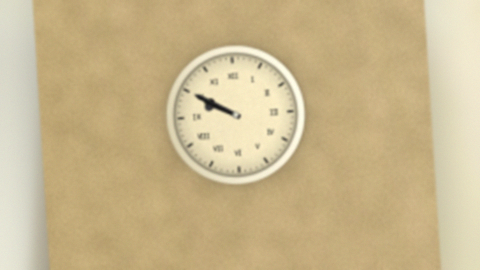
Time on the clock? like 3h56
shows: 9h50
